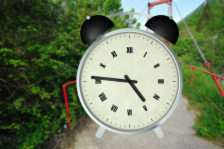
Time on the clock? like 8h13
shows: 4h46
